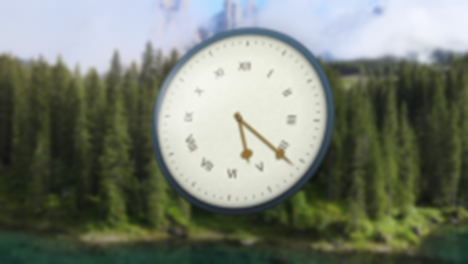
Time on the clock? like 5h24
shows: 5h21
